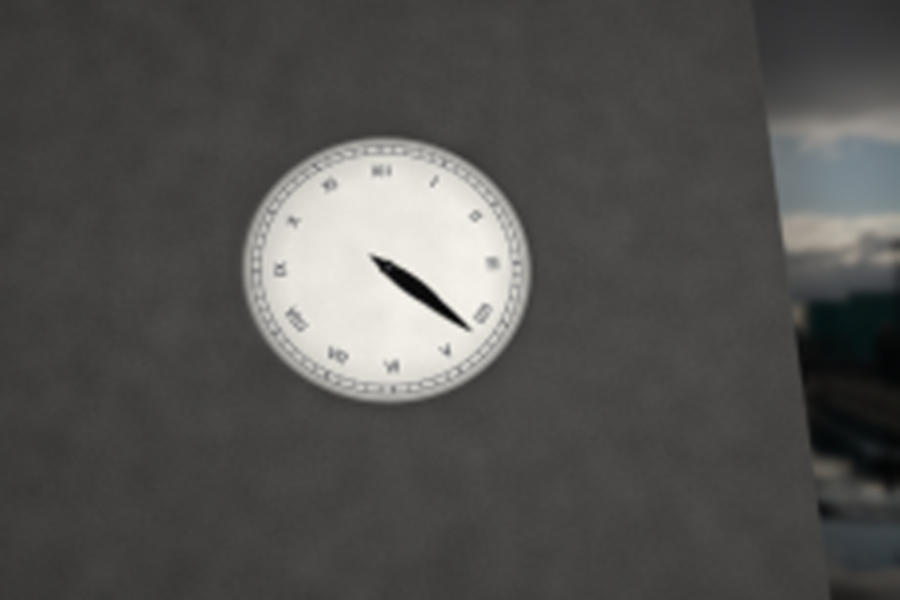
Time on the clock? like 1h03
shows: 4h22
